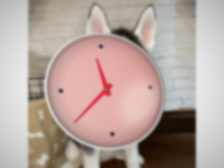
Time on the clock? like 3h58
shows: 11h38
